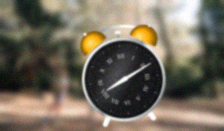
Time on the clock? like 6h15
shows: 8h11
